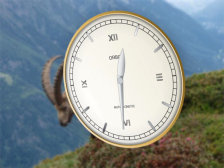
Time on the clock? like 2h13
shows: 12h31
